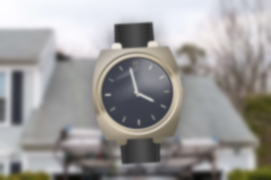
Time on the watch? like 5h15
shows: 3h58
